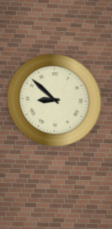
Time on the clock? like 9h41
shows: 8h52
